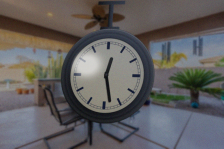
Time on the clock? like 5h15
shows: 12h28
